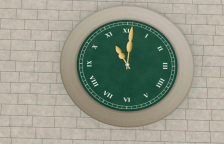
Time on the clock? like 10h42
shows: 11h01
